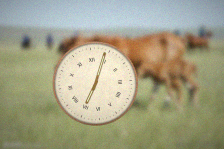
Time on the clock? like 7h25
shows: 7h04
